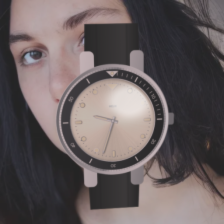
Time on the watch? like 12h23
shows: 9h33
